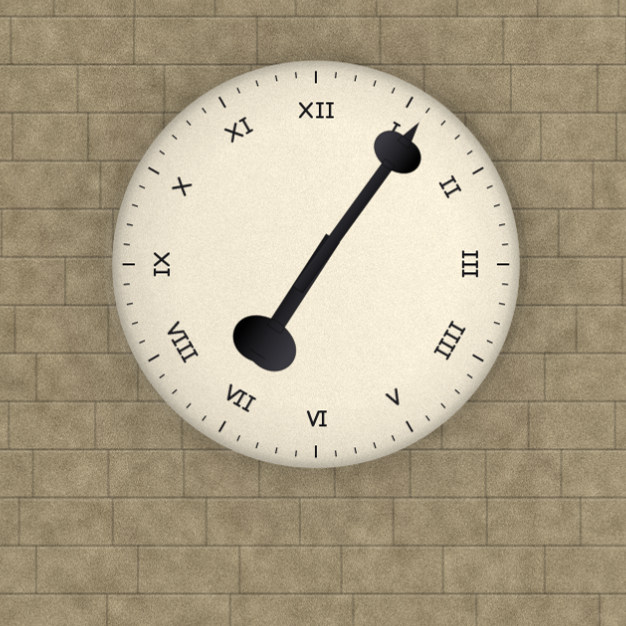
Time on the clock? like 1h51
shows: 7h06
